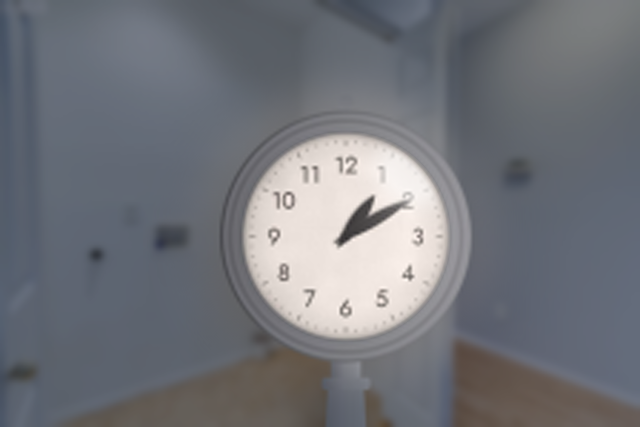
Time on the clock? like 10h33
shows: 1h10
